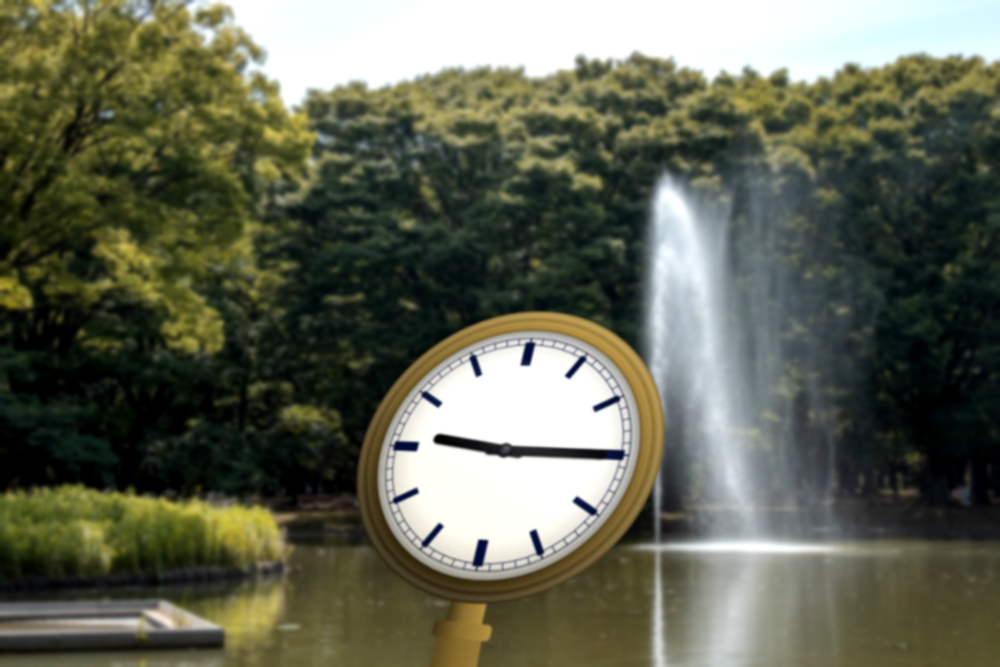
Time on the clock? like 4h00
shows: 9h15
